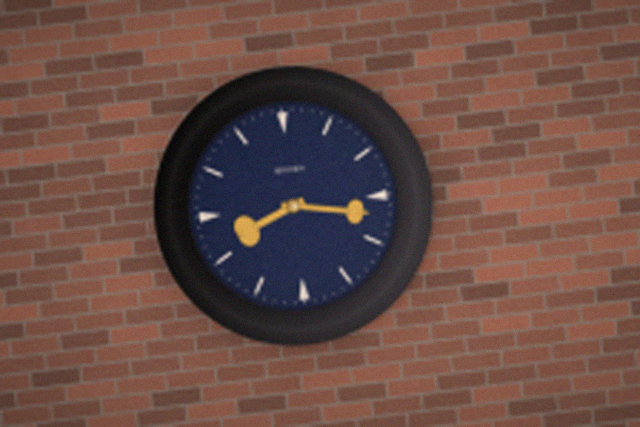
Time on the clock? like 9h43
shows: 8h17
